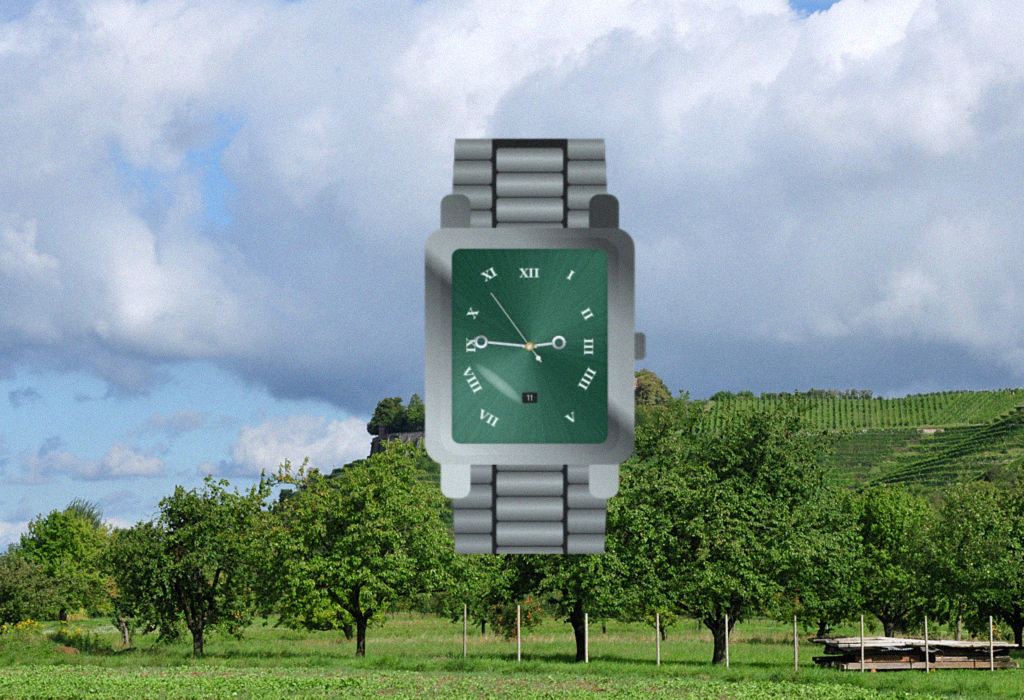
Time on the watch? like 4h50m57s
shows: 2h45m54s
